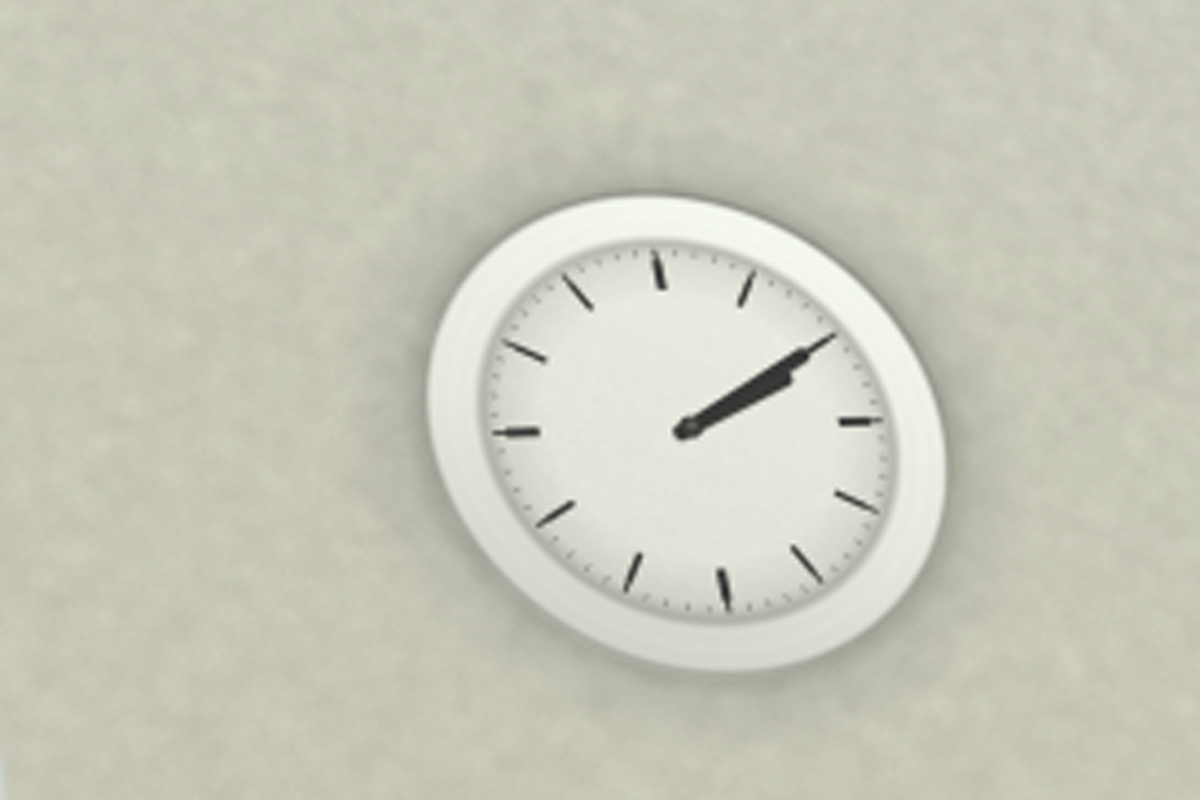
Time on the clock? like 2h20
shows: 2h10
